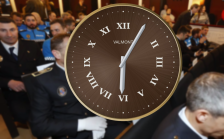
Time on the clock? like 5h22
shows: 6h05
